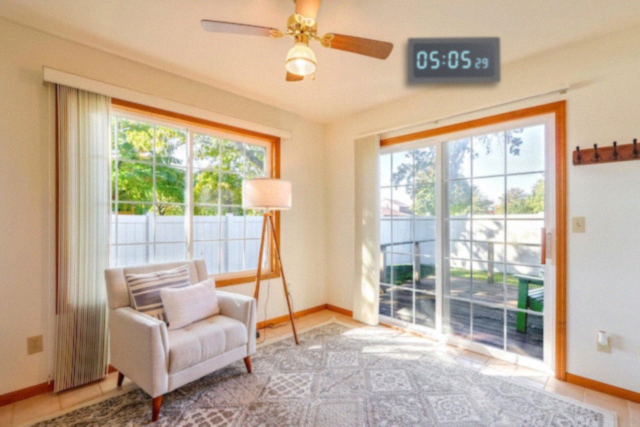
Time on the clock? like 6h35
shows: 5h05
